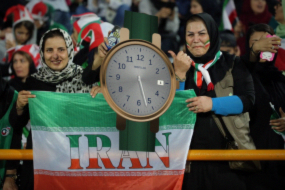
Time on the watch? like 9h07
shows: 5h27
